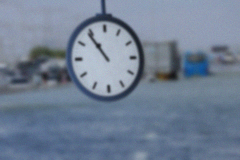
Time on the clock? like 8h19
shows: 10h54
